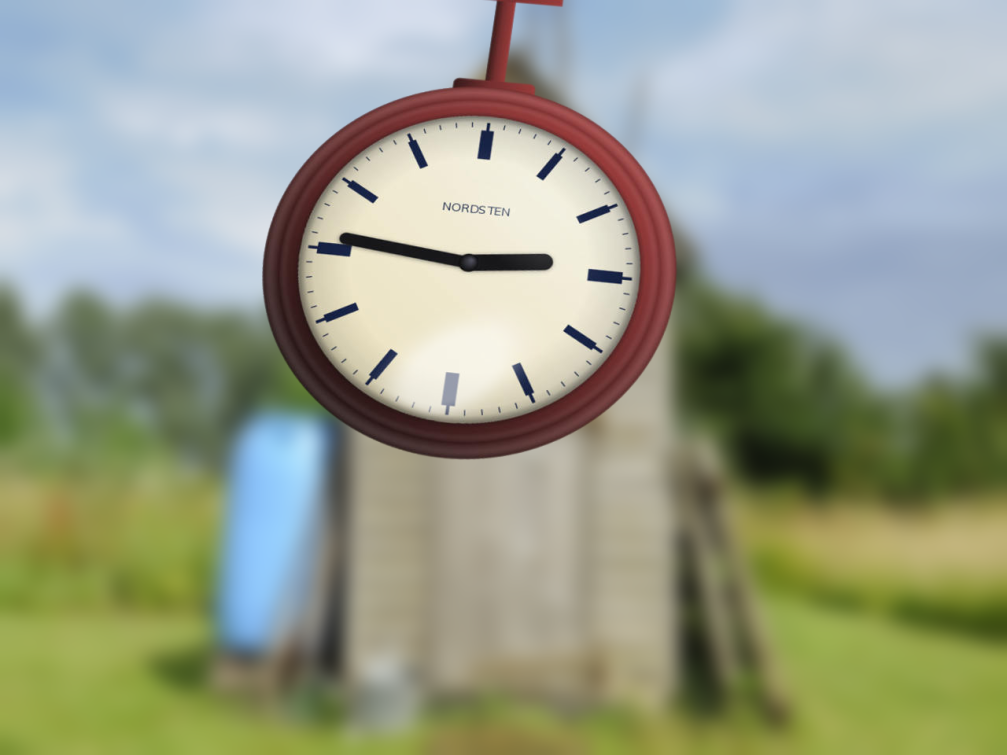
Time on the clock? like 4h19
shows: 2h46
